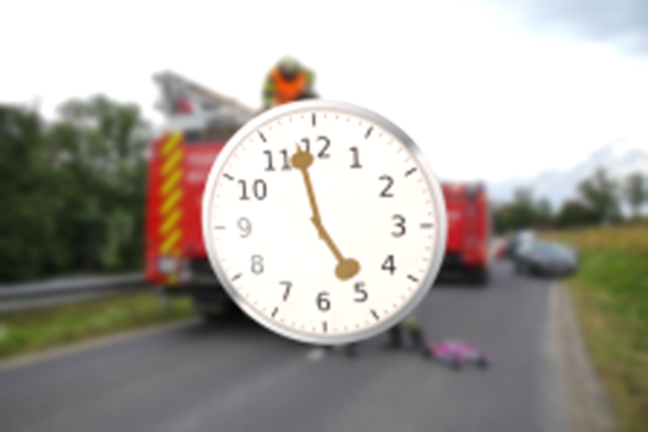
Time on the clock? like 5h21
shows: 4h58
